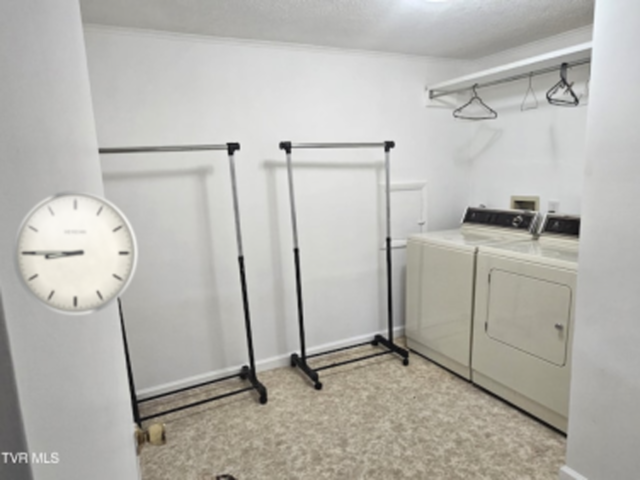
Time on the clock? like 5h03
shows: 8h45
